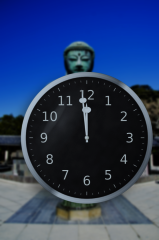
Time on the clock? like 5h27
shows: 11h59
